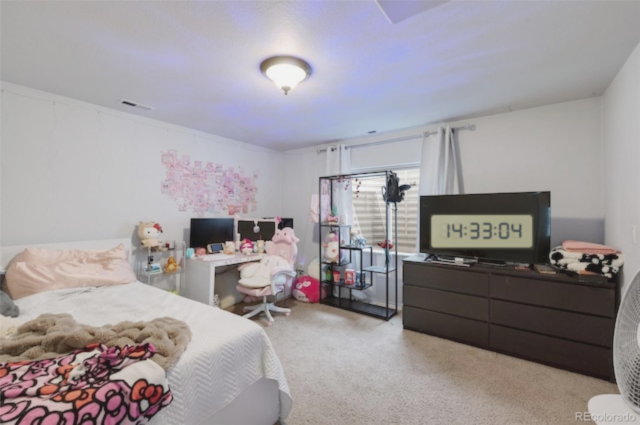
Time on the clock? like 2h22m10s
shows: 14h33m04s
